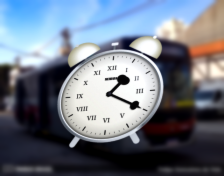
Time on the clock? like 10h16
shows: 1h20
